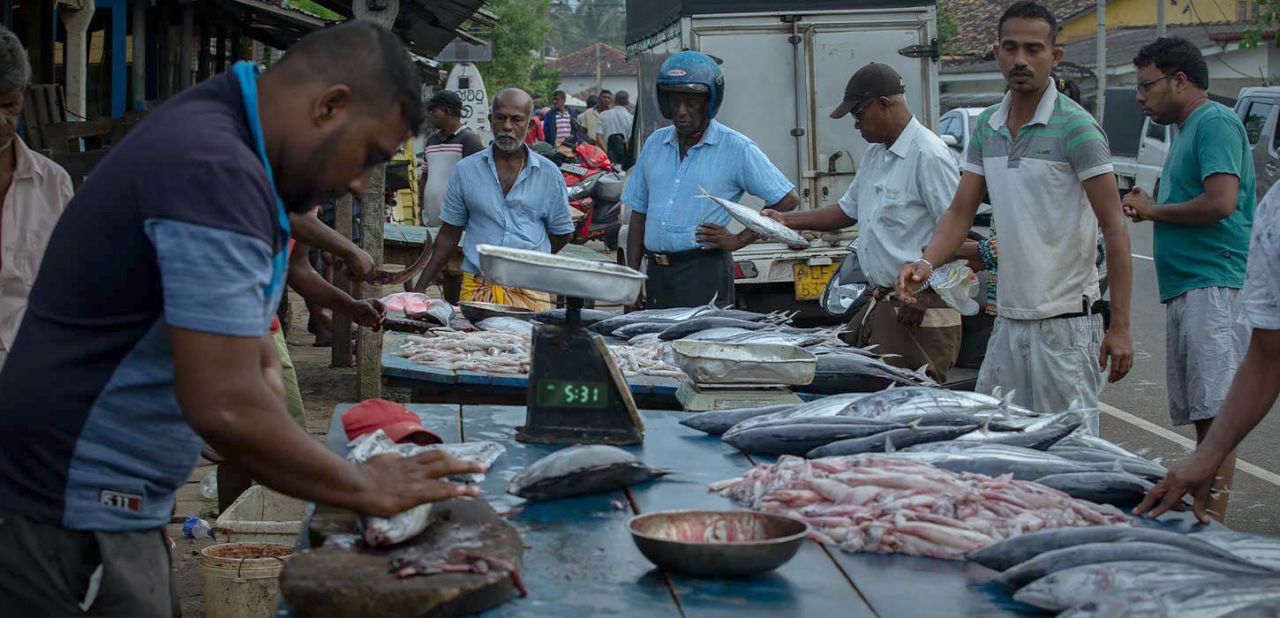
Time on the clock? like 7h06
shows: 5h31
